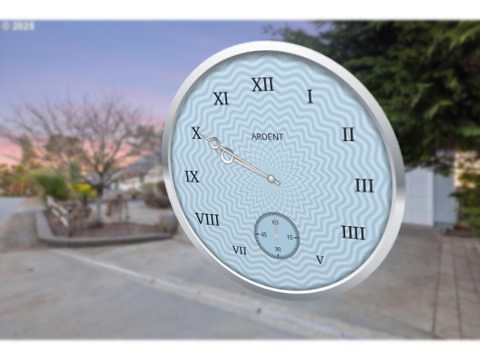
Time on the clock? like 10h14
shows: 9h50
